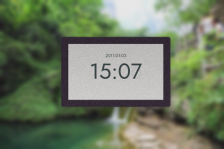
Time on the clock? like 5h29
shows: 15h07
